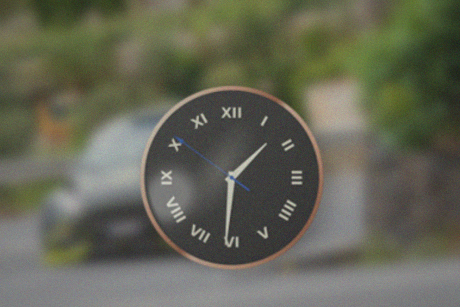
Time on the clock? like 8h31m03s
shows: 1h30m51s
